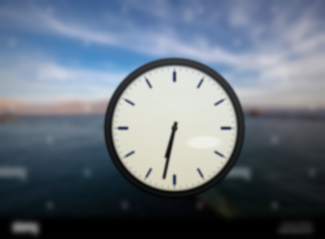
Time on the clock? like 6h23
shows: 6h32
